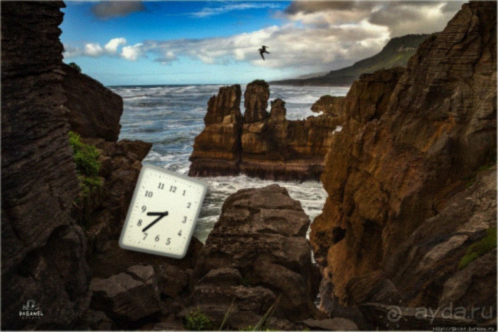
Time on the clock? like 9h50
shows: 8h37
